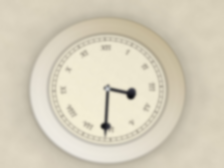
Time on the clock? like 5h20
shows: 3h31
